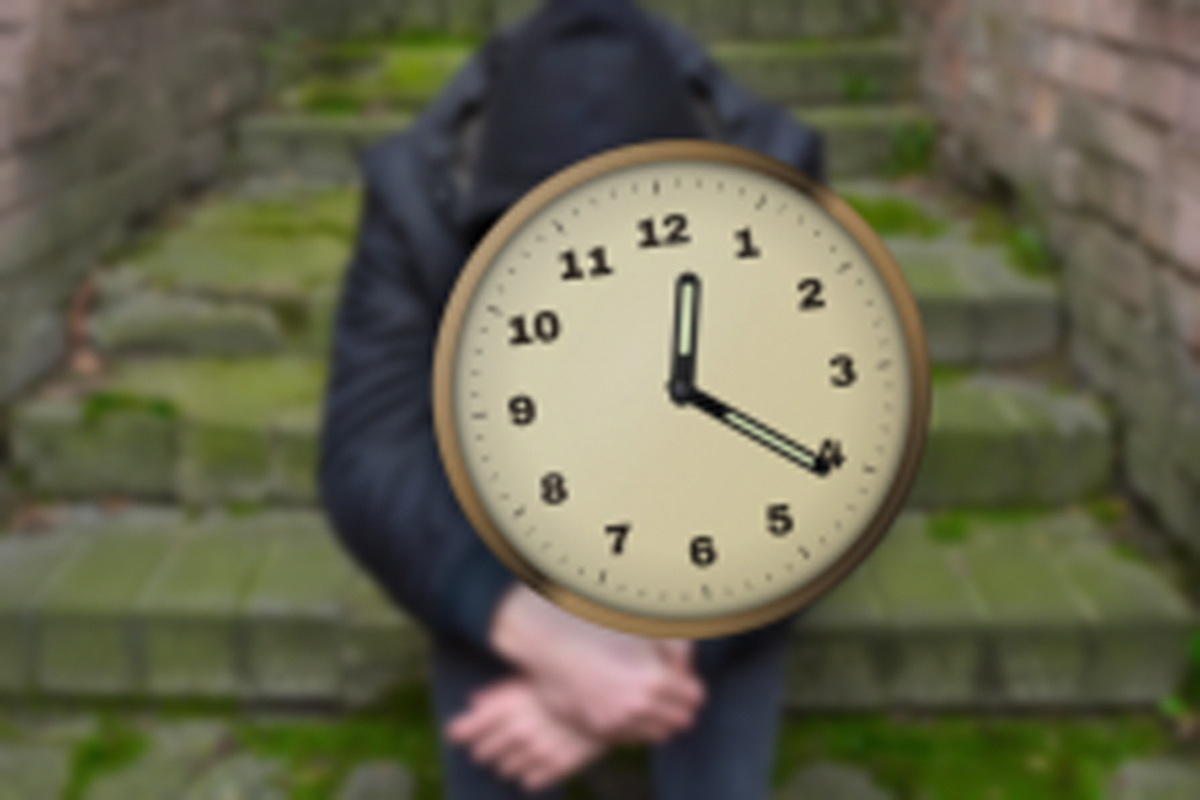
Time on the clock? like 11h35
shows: 12h21
